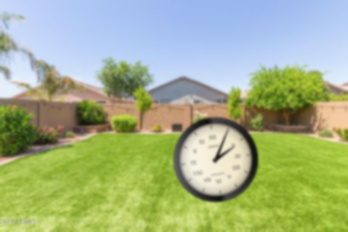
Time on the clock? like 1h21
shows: 2h05
